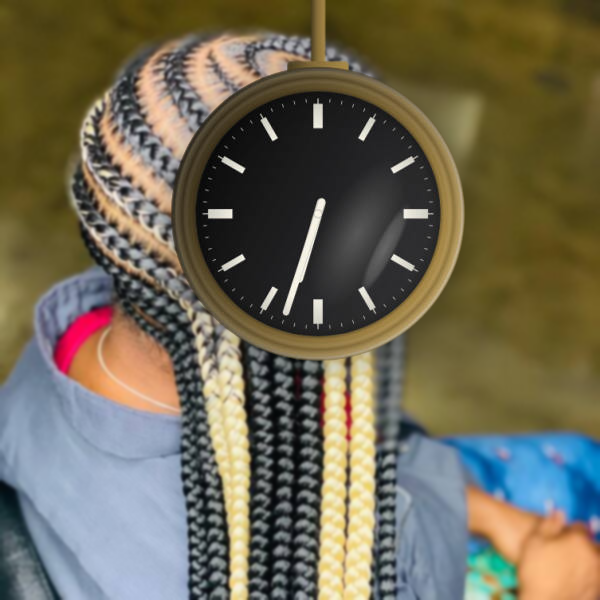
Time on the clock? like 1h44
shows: 6h33
